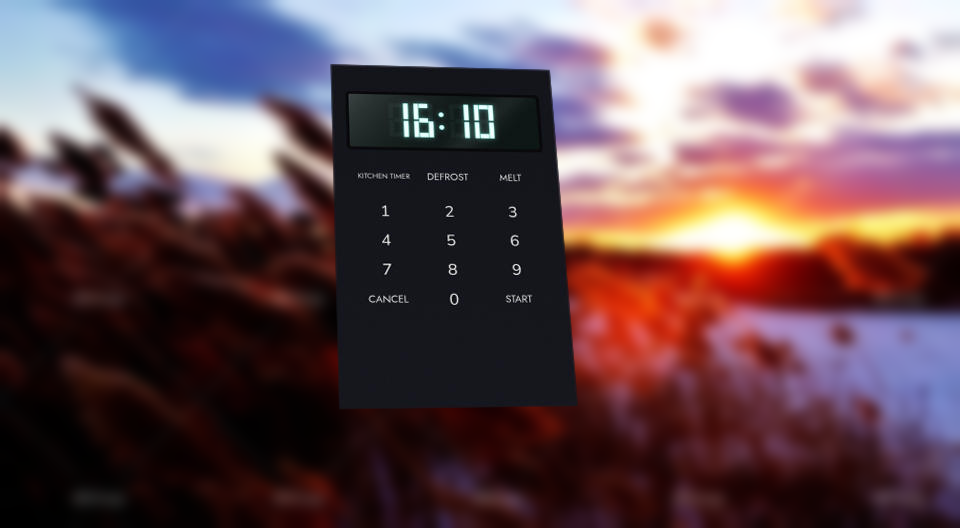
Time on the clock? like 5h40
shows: 16h10
